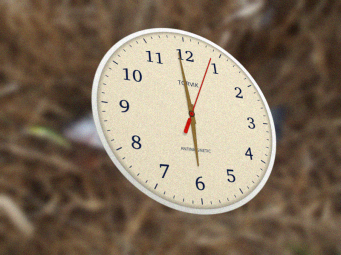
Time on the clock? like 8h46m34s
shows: 5h59m04s
